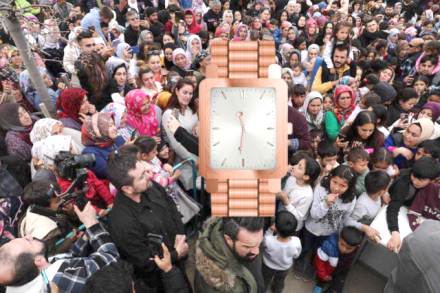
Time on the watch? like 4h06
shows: 11h31
